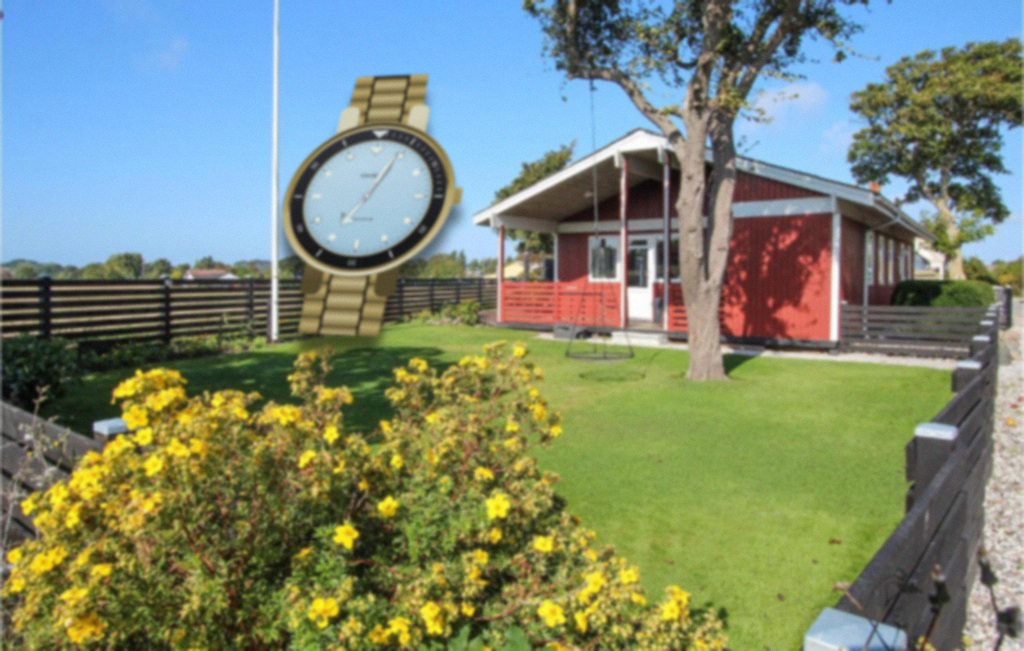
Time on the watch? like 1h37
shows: 7h04
